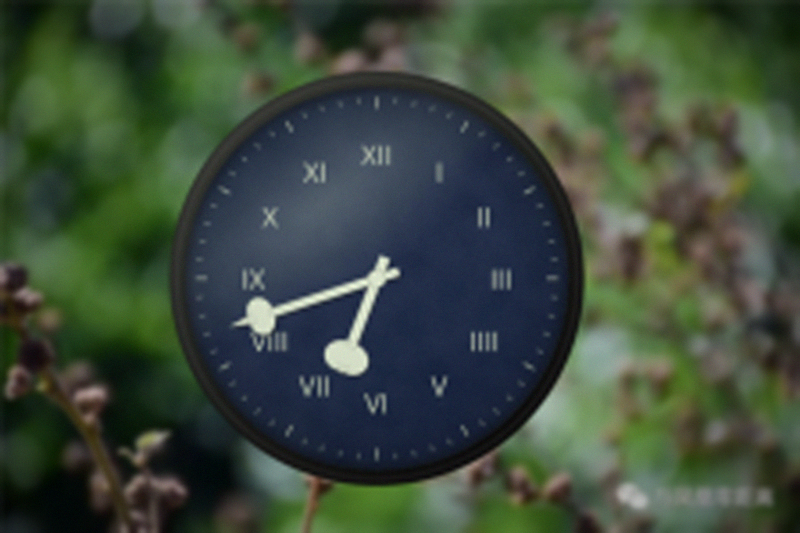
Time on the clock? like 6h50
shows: 6h42
